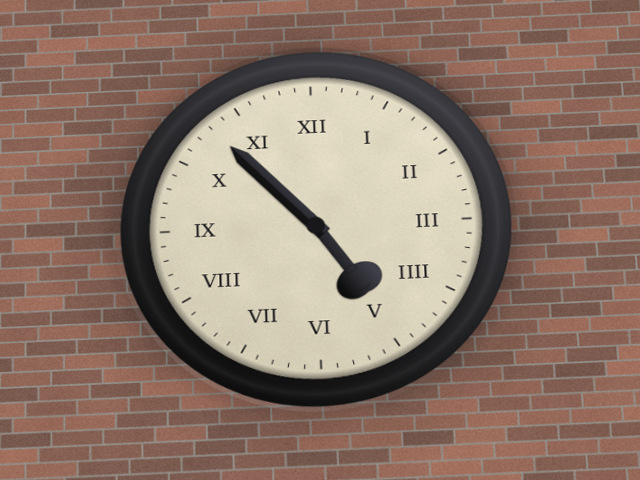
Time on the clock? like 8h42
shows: 4h53
